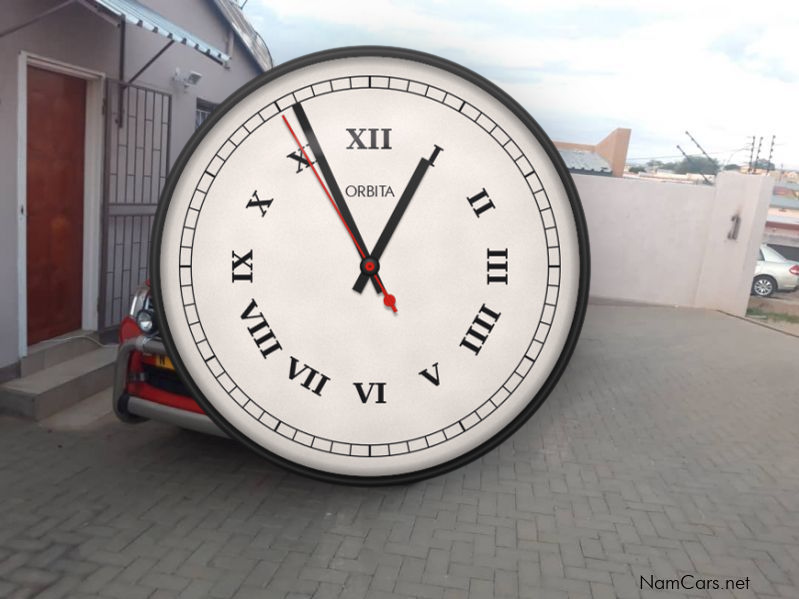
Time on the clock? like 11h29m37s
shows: 12h55m55s
